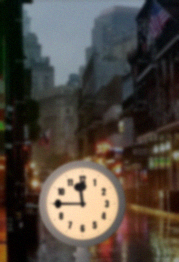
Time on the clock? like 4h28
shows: 11h45
